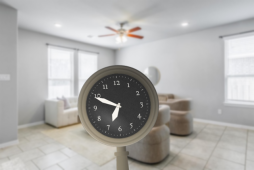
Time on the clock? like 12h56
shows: 6h49
